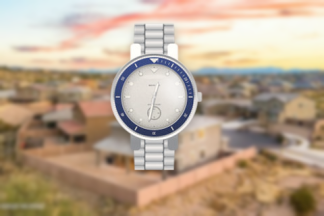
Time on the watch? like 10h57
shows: 12h32
